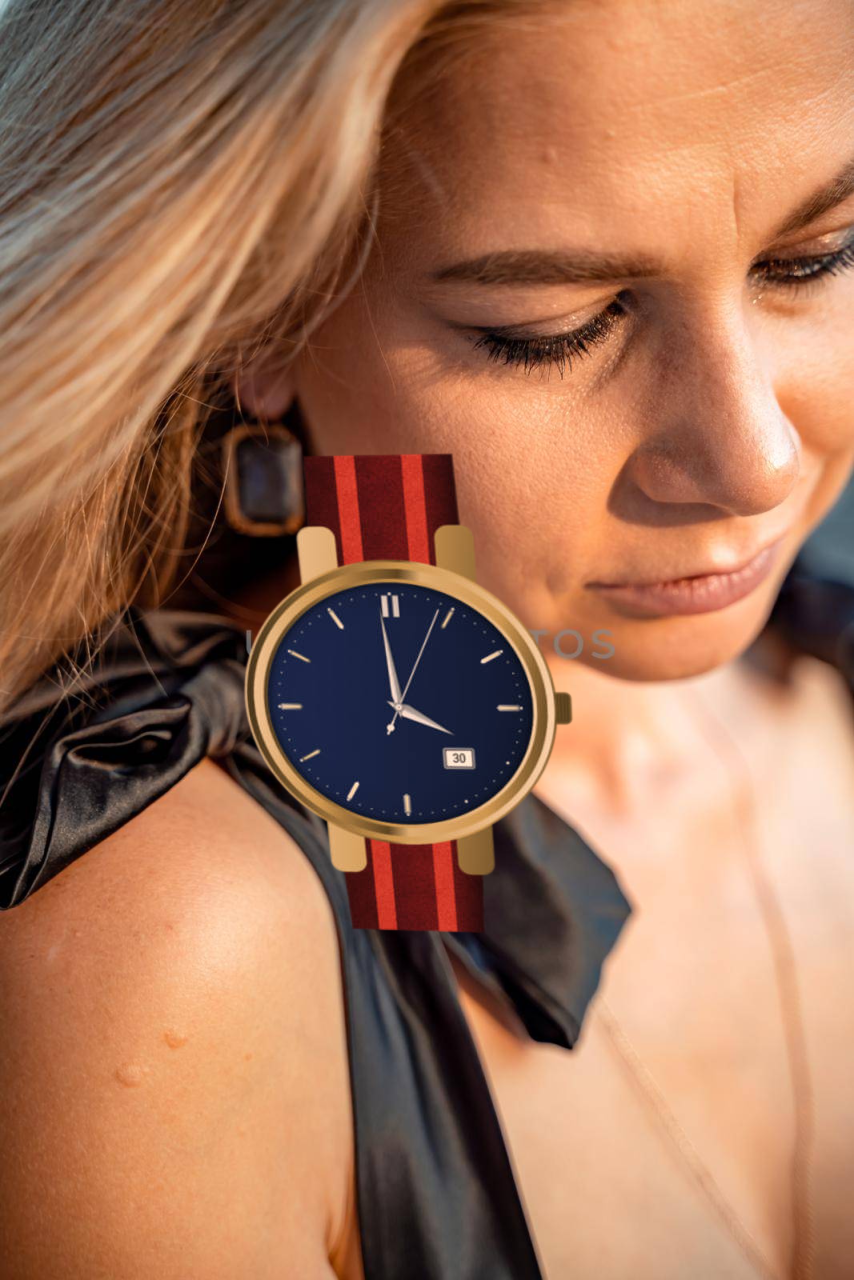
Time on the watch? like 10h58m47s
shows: 3h59m04s
